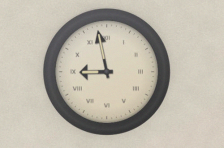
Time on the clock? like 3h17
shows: 8h58
